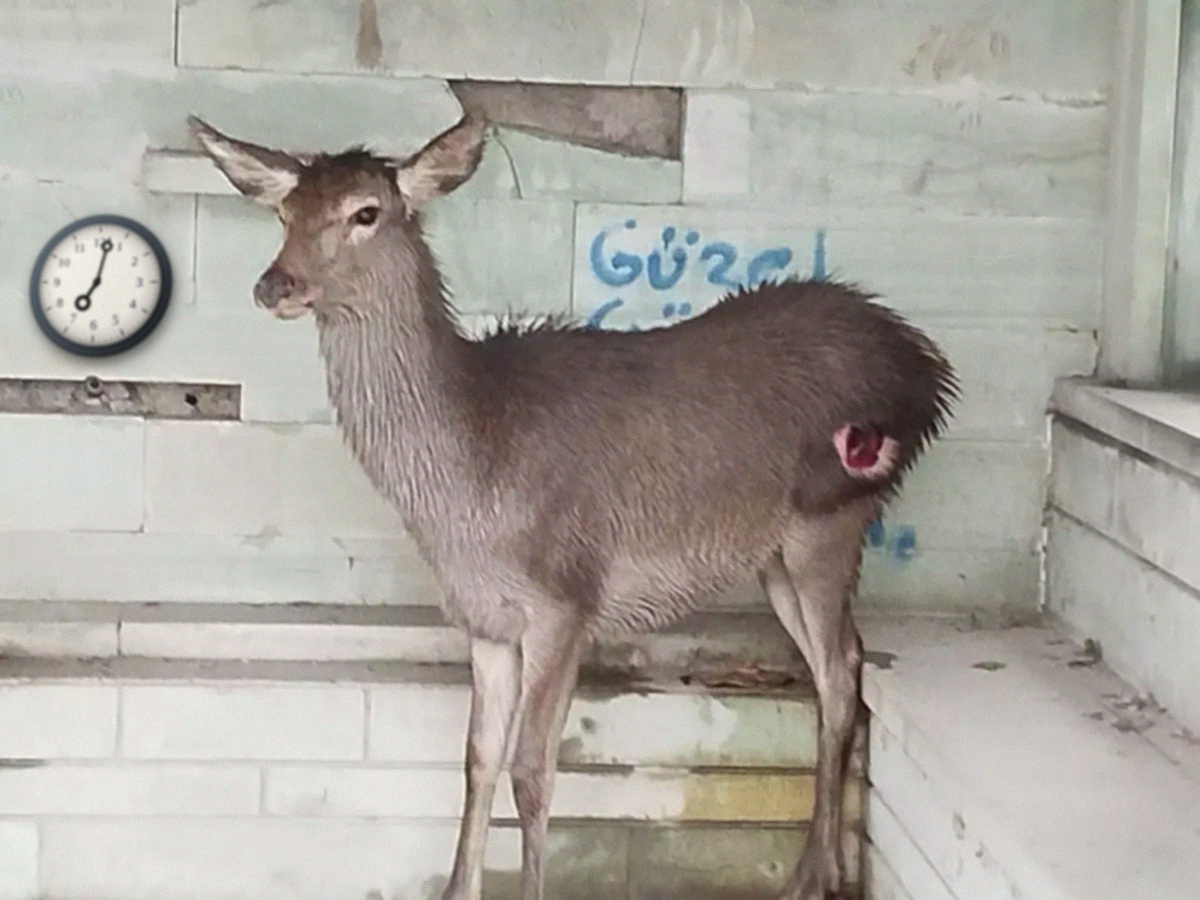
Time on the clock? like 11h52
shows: 7h02
